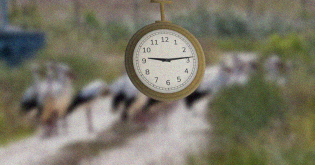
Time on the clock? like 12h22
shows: 9h14
